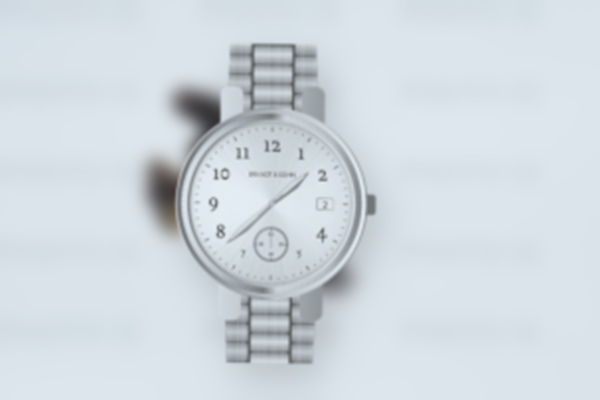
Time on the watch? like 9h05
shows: 1h38
